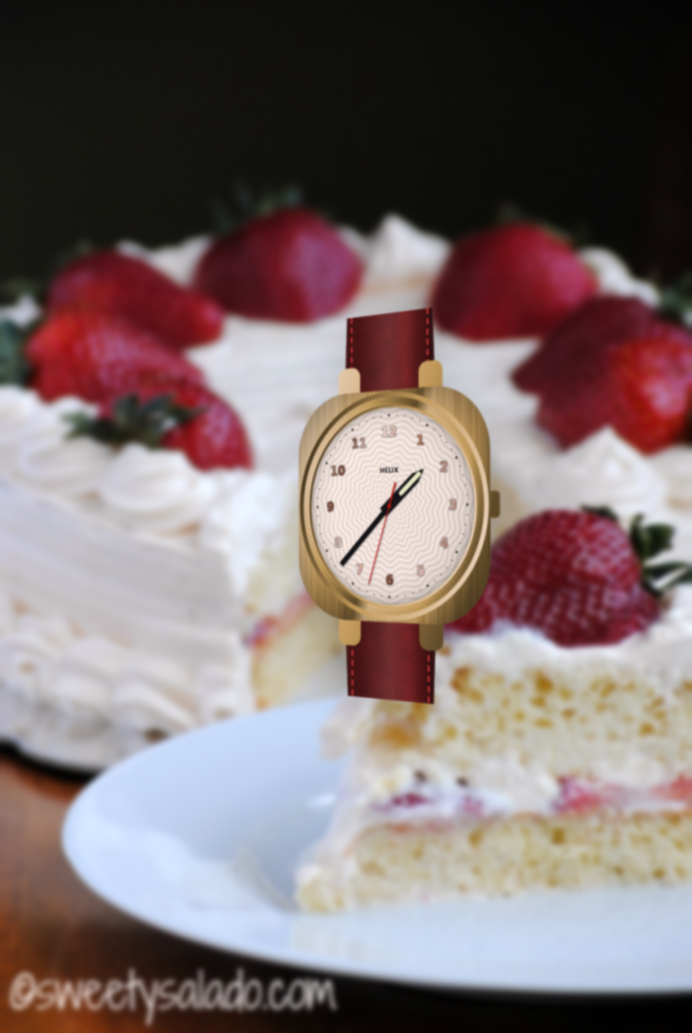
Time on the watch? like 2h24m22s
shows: 1h37m33s
